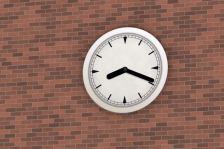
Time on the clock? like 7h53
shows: 8h19
